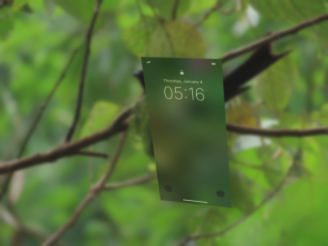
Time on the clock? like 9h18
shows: 5h16
